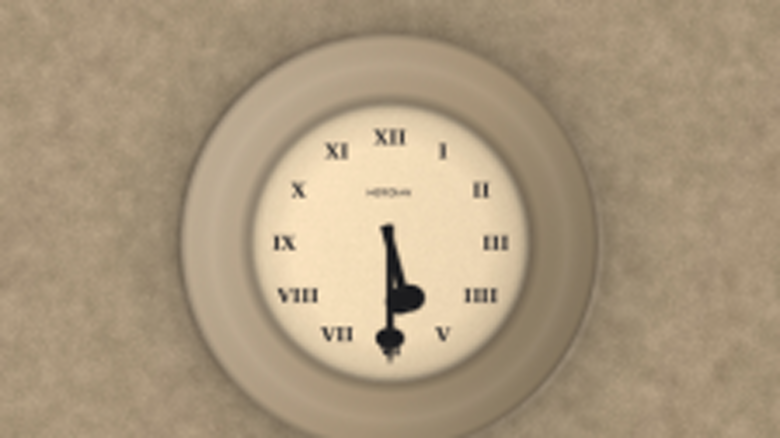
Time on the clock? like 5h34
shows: 5h30
